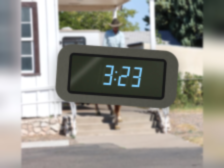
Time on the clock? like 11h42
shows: 3h23
